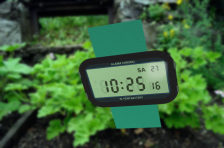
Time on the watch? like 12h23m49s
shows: 10h25m16s
